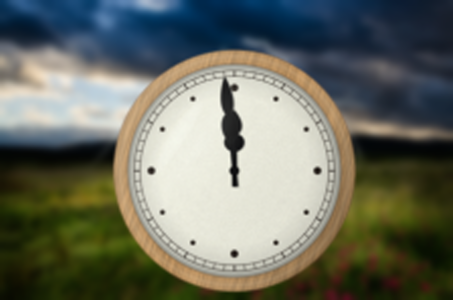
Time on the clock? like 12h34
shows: 11h59
